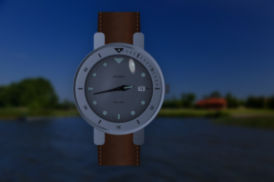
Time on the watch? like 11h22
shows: 2h43
